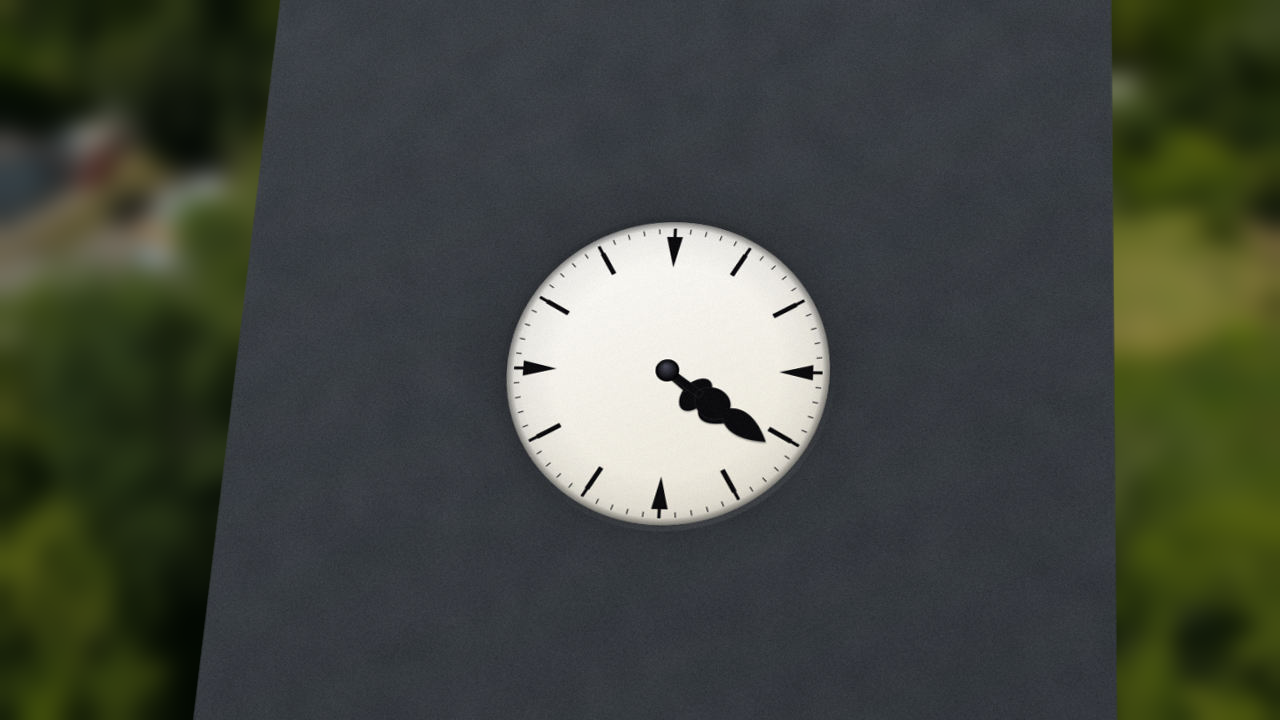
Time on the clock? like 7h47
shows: 4h21
